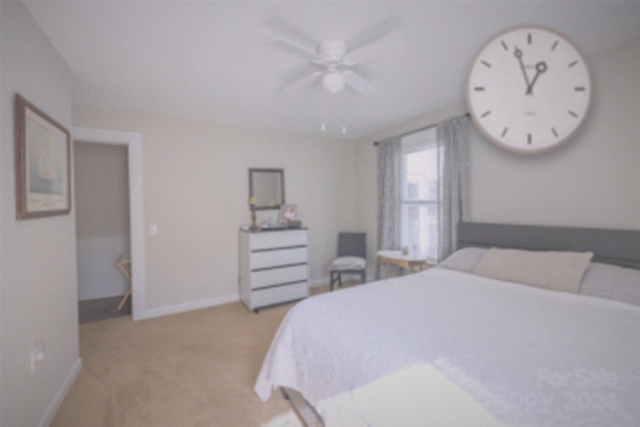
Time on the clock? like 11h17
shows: 12h57
